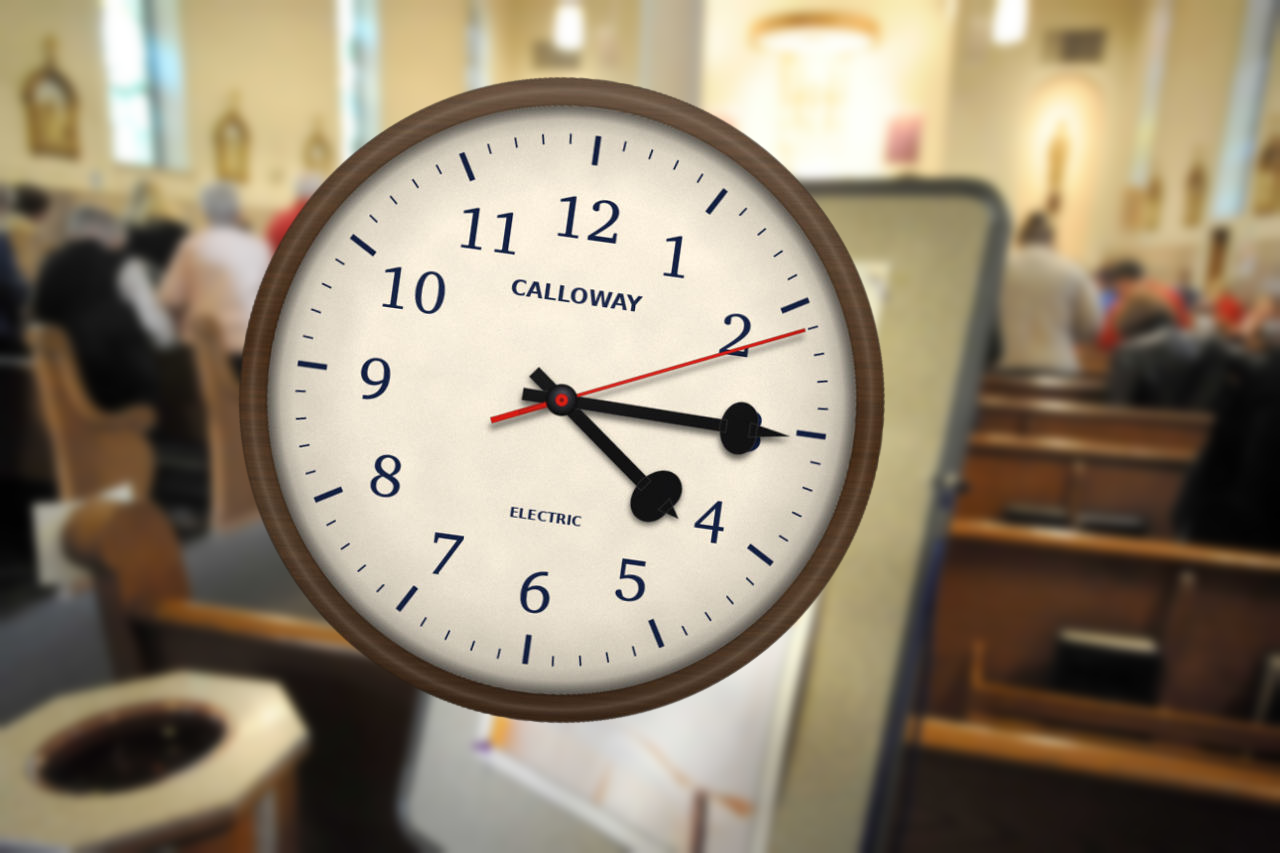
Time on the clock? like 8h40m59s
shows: 4h15m11s
